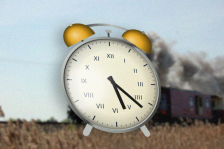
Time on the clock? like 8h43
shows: 5h22
